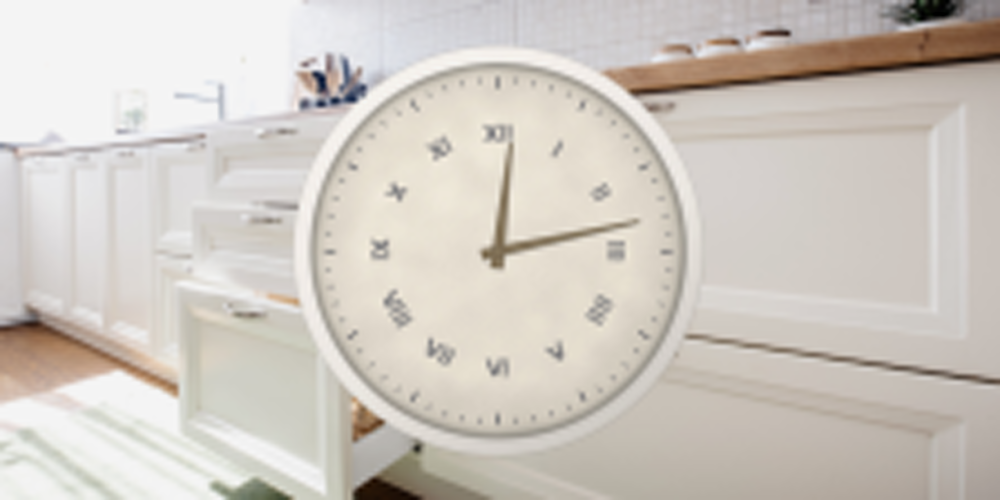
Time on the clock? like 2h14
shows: 12h13
